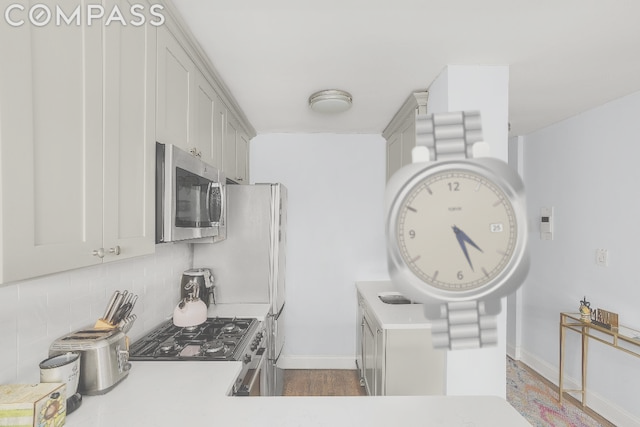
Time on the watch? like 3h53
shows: 4h27
